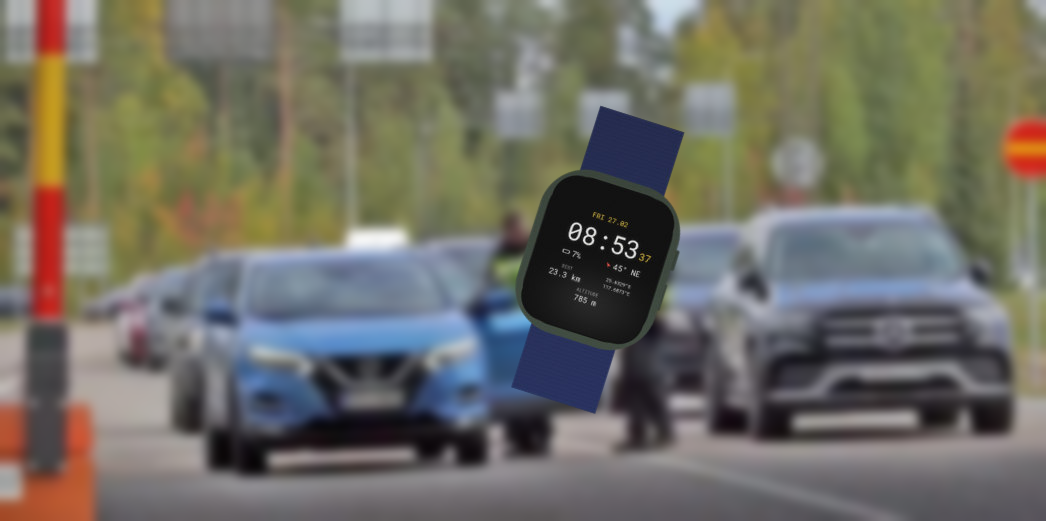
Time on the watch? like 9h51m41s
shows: 8h53m37s
